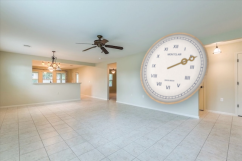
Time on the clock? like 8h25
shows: 2h11
